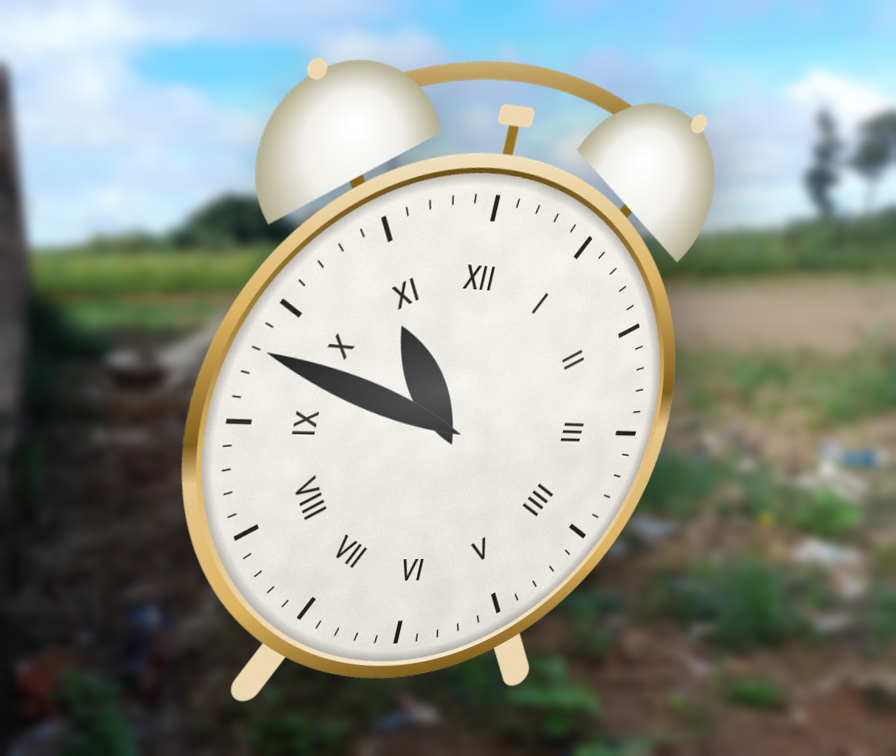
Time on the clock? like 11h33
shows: 10h48
